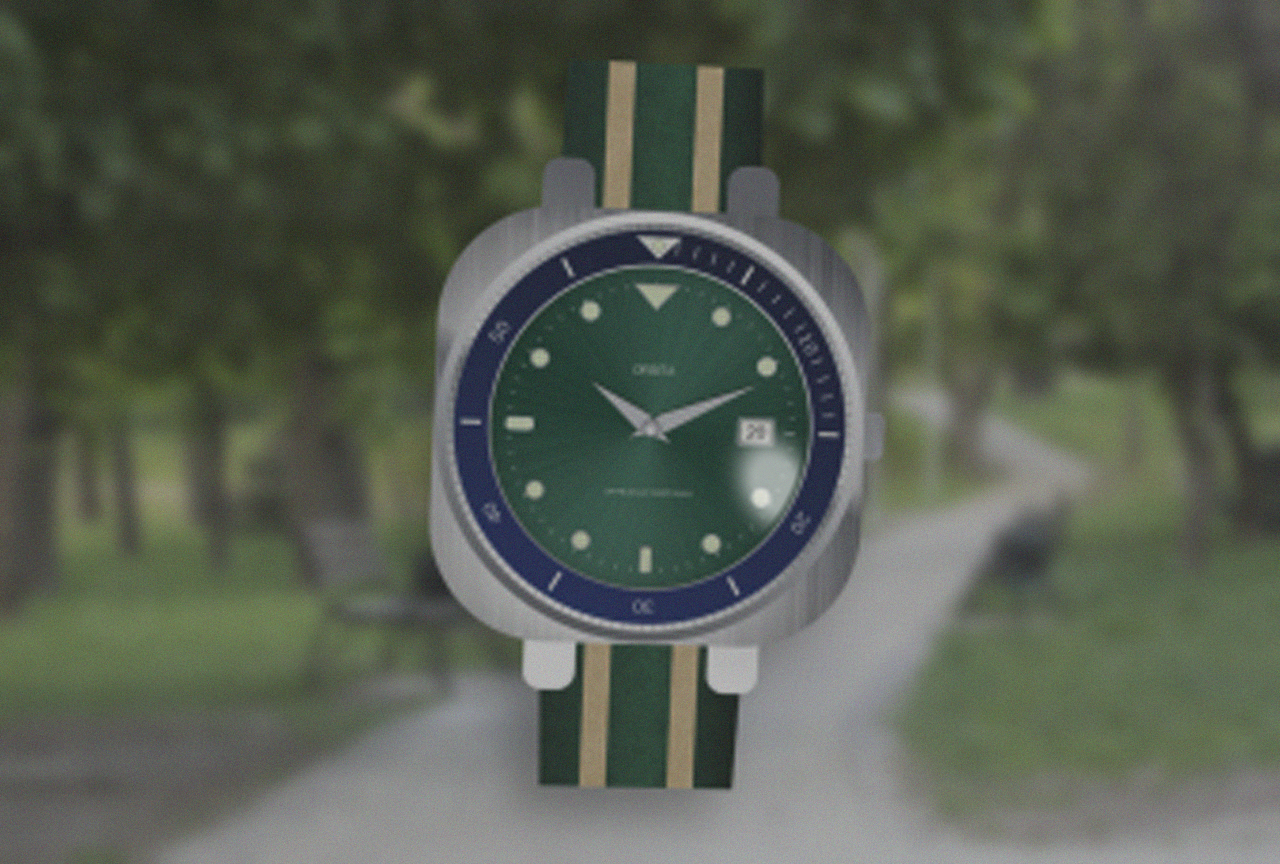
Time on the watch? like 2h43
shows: 10h11
